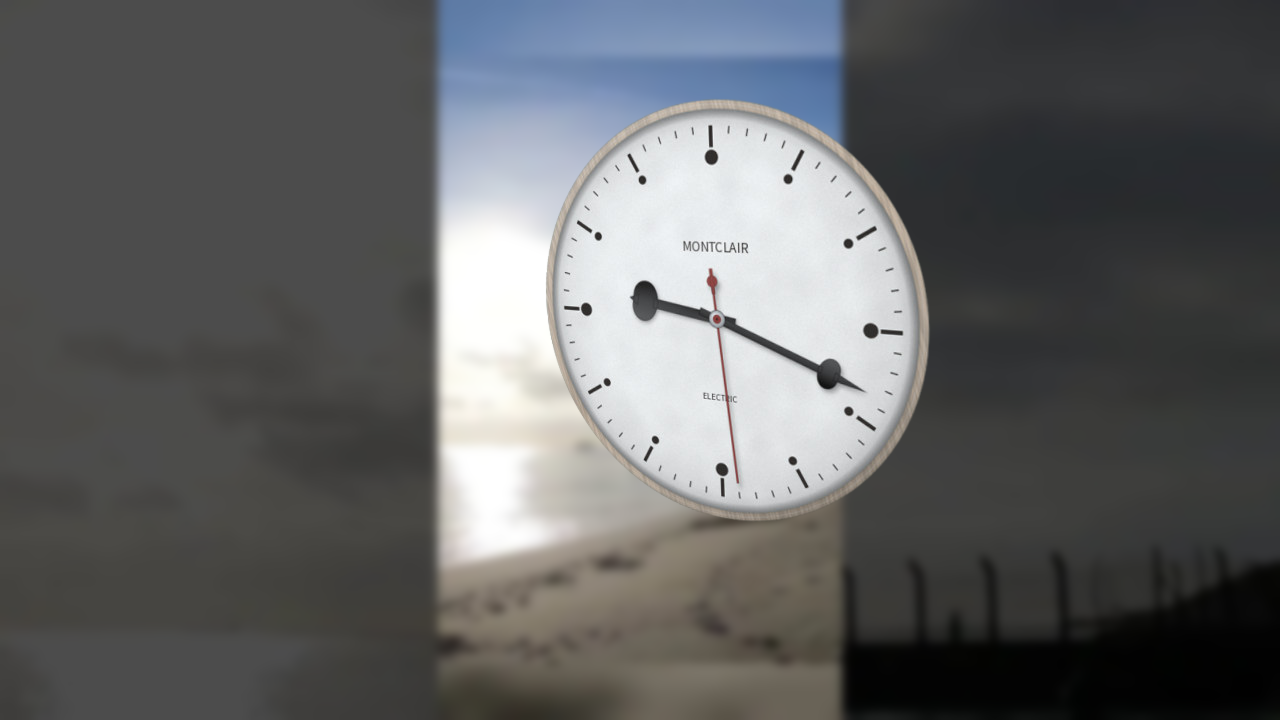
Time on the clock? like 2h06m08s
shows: 9h18m29s
